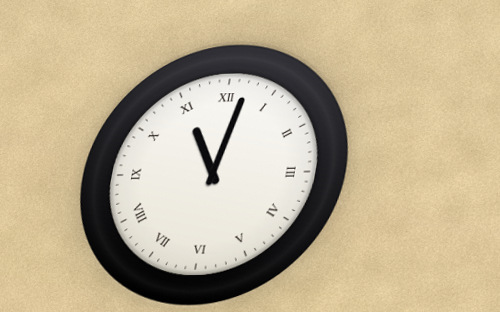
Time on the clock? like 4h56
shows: 11h02
